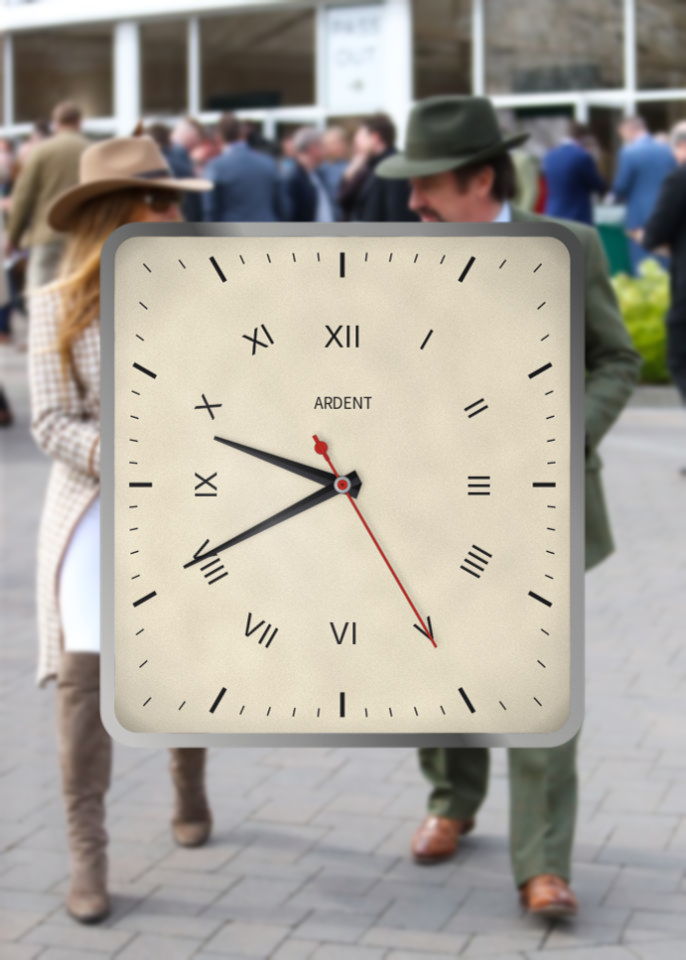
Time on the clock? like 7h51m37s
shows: 9h40m25s
